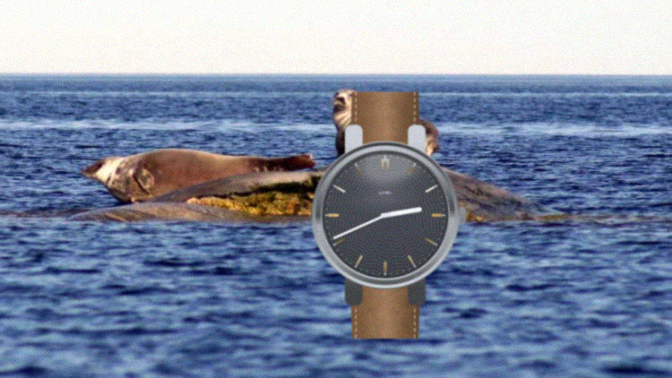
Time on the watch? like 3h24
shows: 2h41
